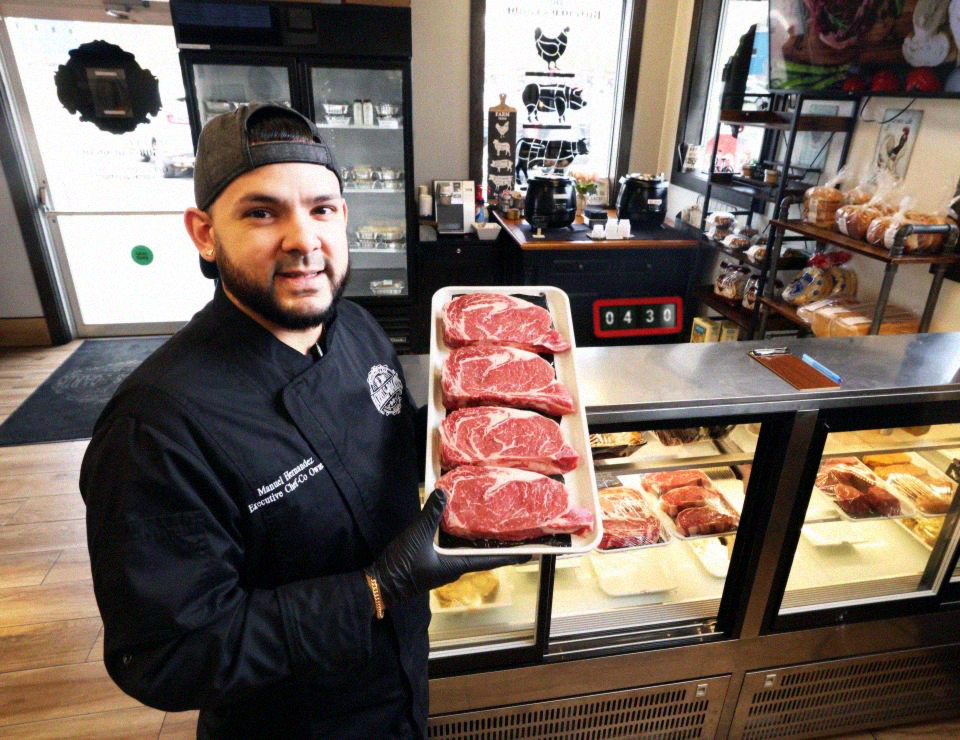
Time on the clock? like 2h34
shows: 4h30
